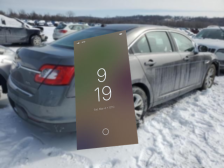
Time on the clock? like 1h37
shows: 9h19
